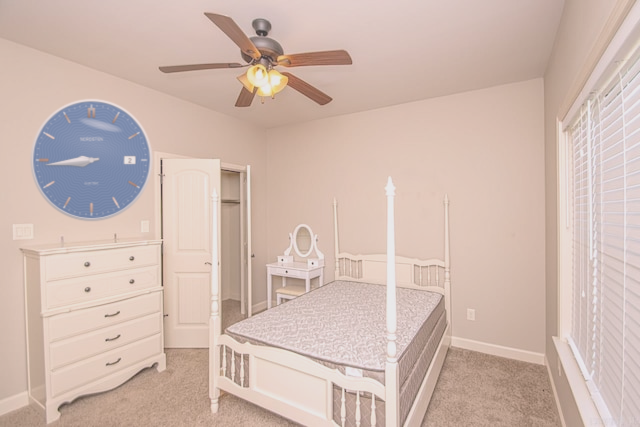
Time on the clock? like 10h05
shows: 8h44
